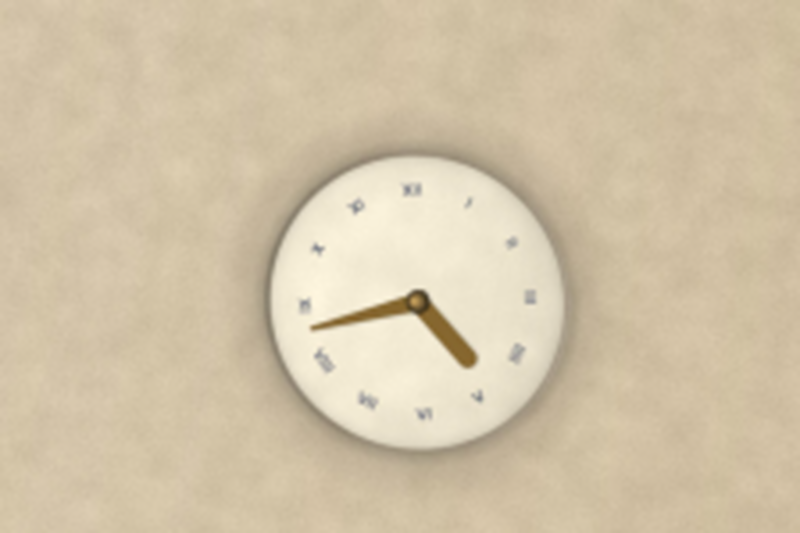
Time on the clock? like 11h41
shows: 4h43
